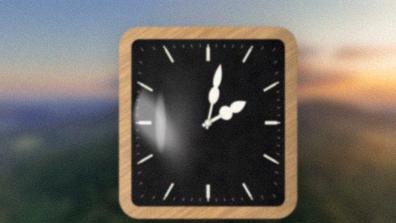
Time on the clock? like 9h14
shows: 2h02
